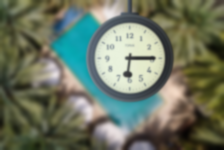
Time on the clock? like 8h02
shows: 6h15
